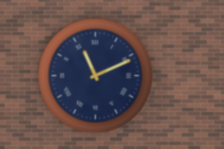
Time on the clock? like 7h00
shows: 11h11
